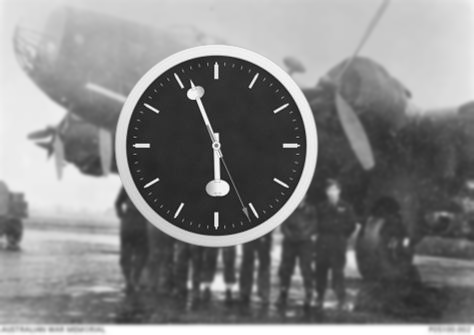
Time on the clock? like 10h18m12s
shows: 5h56m26s
